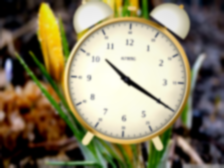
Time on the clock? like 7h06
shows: 10h20
